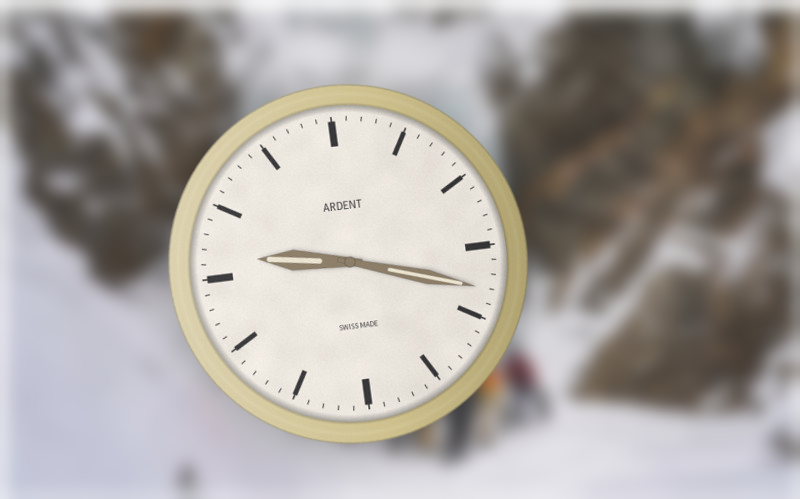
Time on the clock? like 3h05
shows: 9h18
